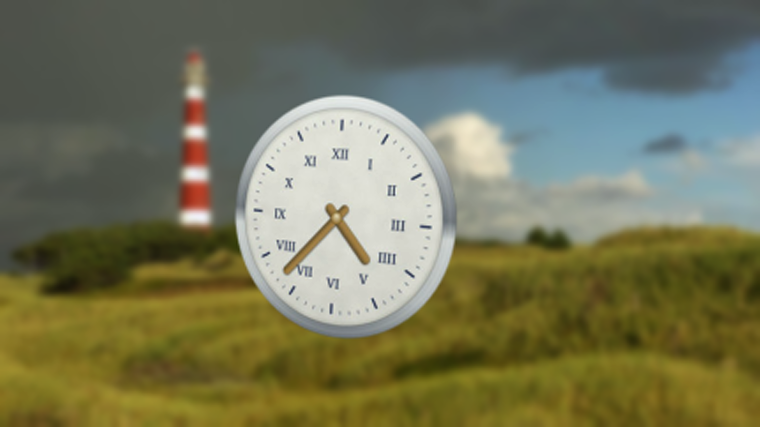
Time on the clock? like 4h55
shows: 4h37
